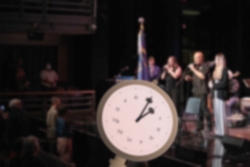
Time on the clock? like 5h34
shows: 1h01
